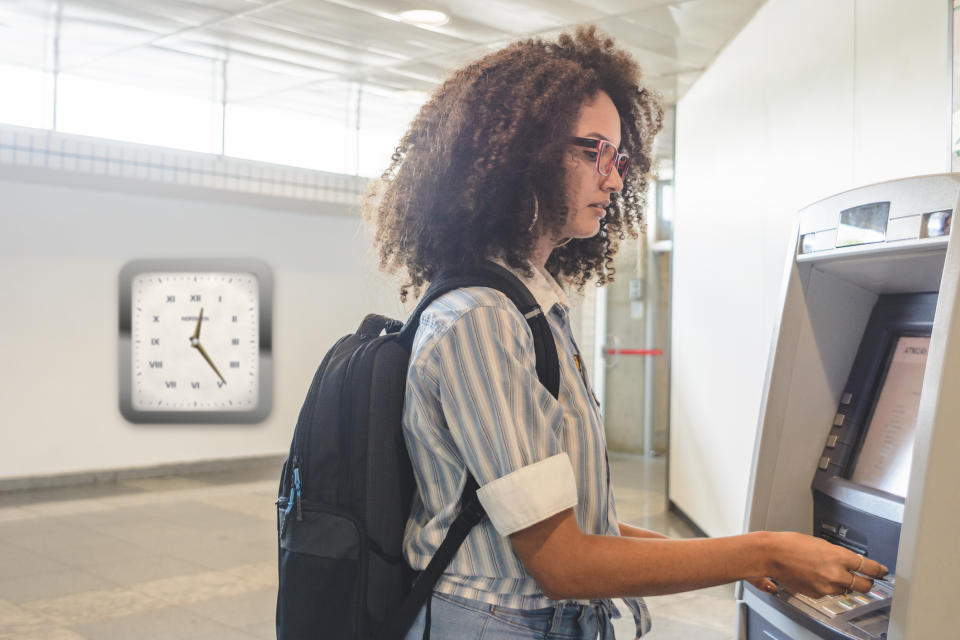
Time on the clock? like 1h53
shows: 12h24
